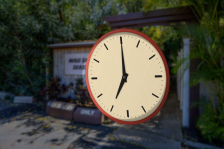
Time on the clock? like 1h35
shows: 7h00
